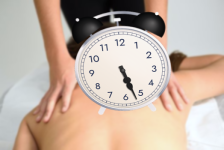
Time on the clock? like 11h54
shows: 5h27
